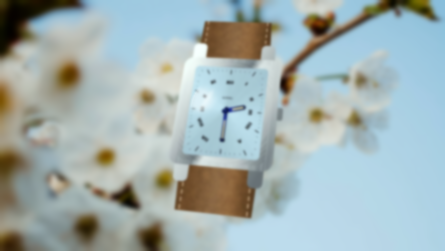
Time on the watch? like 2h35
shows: 2h30
